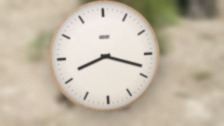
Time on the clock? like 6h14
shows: 8h18
